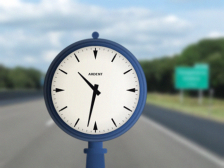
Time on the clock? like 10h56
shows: 10h32
